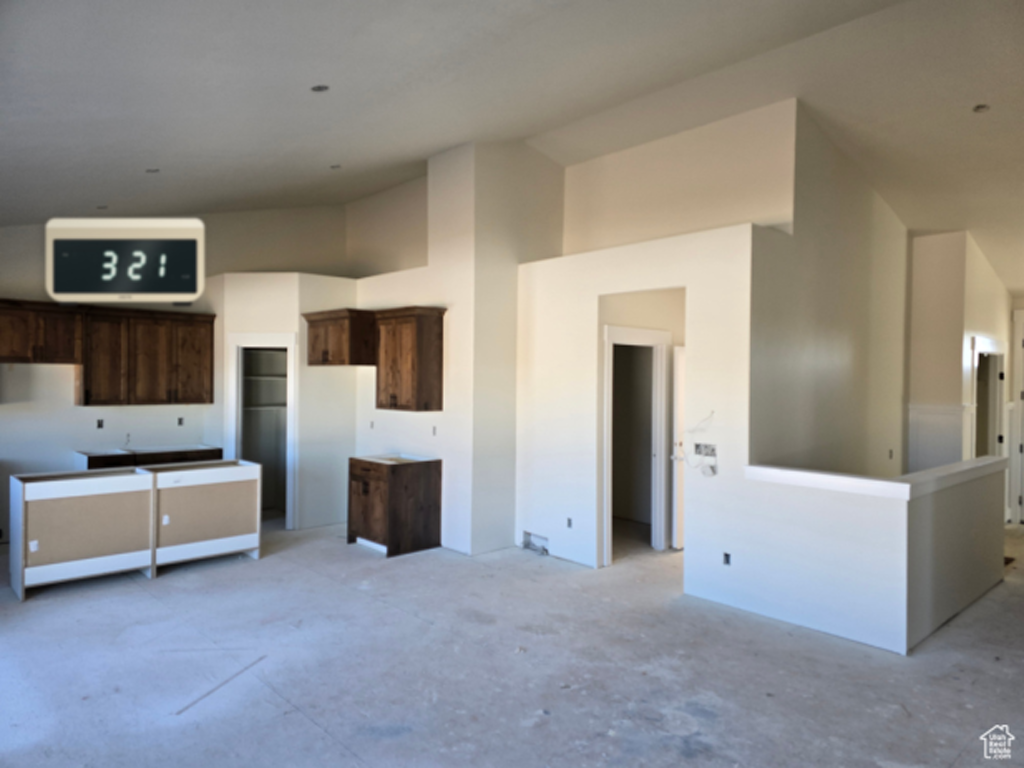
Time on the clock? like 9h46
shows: 3h21
